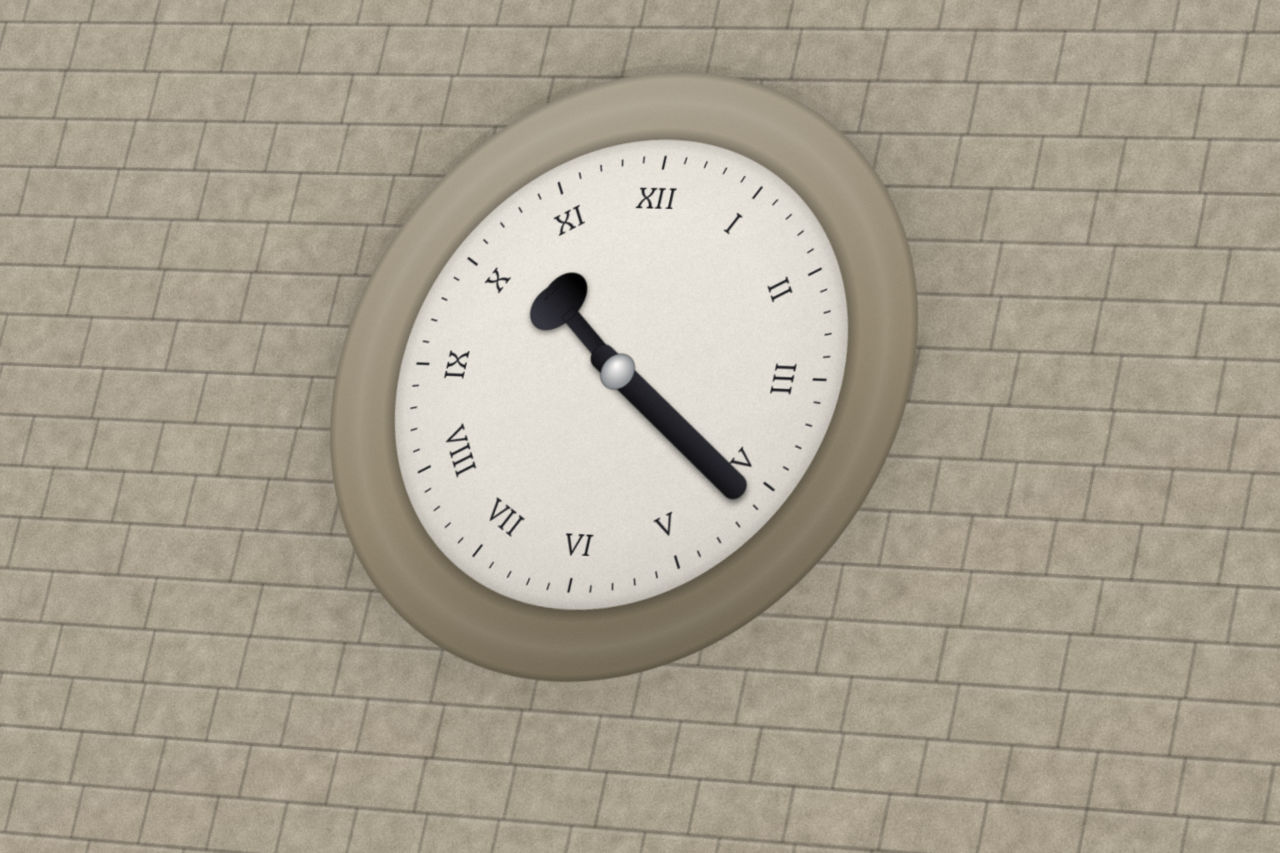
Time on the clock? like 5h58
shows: 10h21
